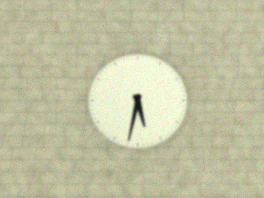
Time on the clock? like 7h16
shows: 5h32
